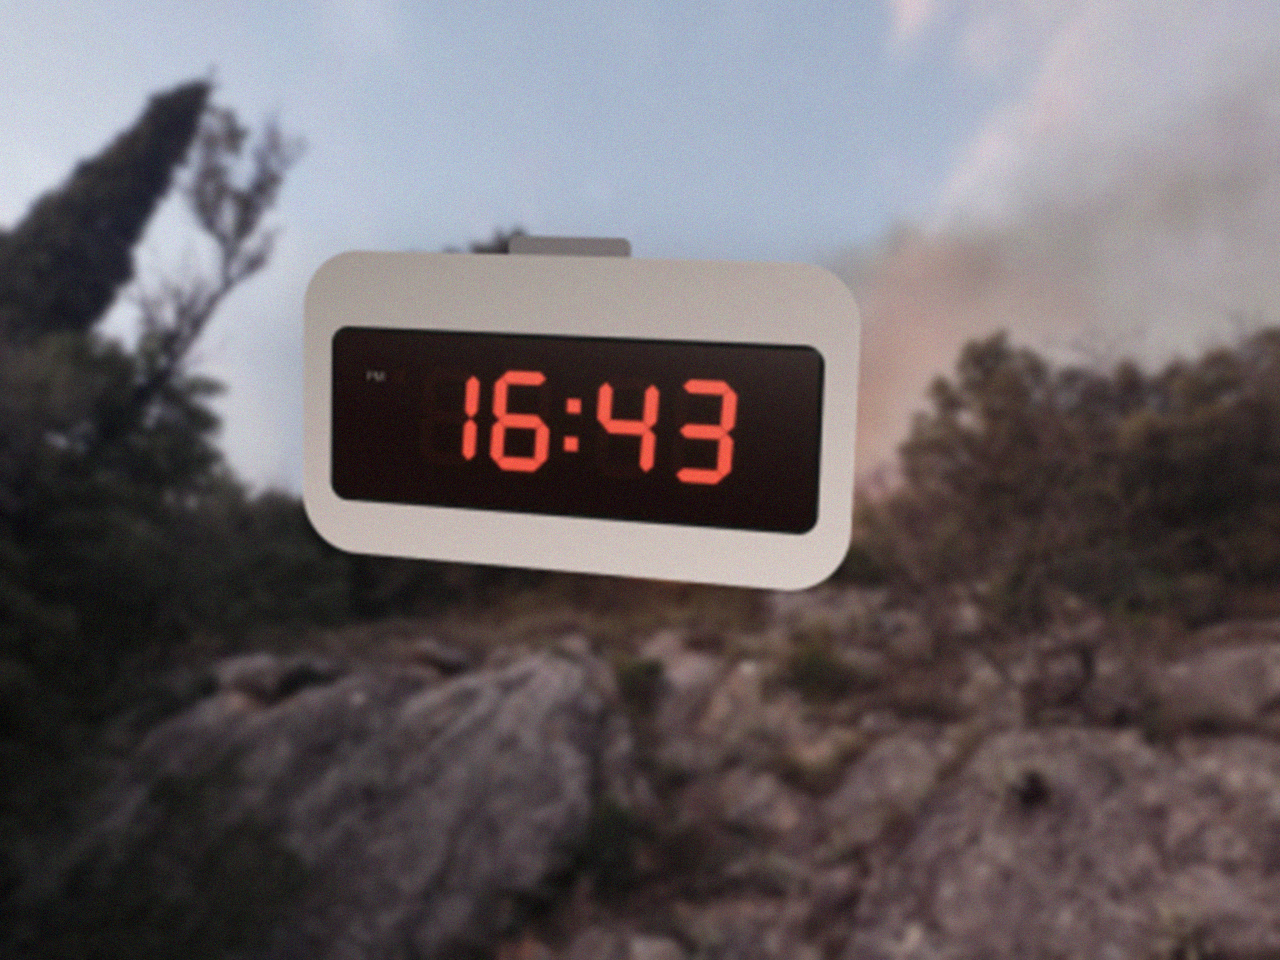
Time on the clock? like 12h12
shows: 16h43
